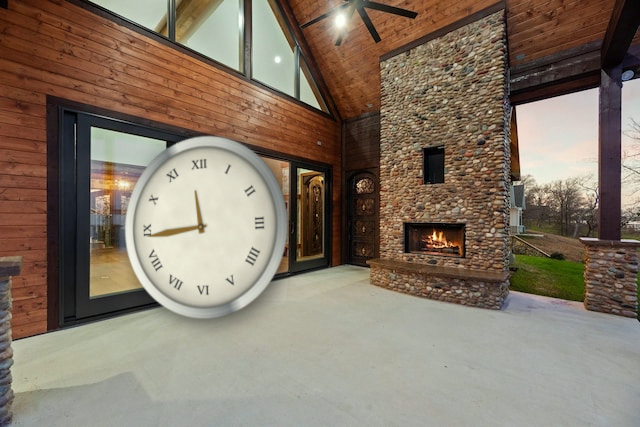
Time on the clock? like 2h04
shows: 11h44
